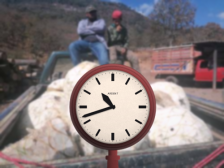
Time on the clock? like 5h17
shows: 10h42
